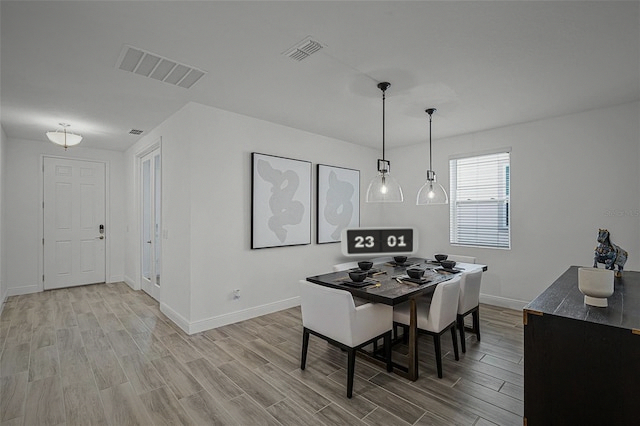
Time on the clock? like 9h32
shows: 23h01
